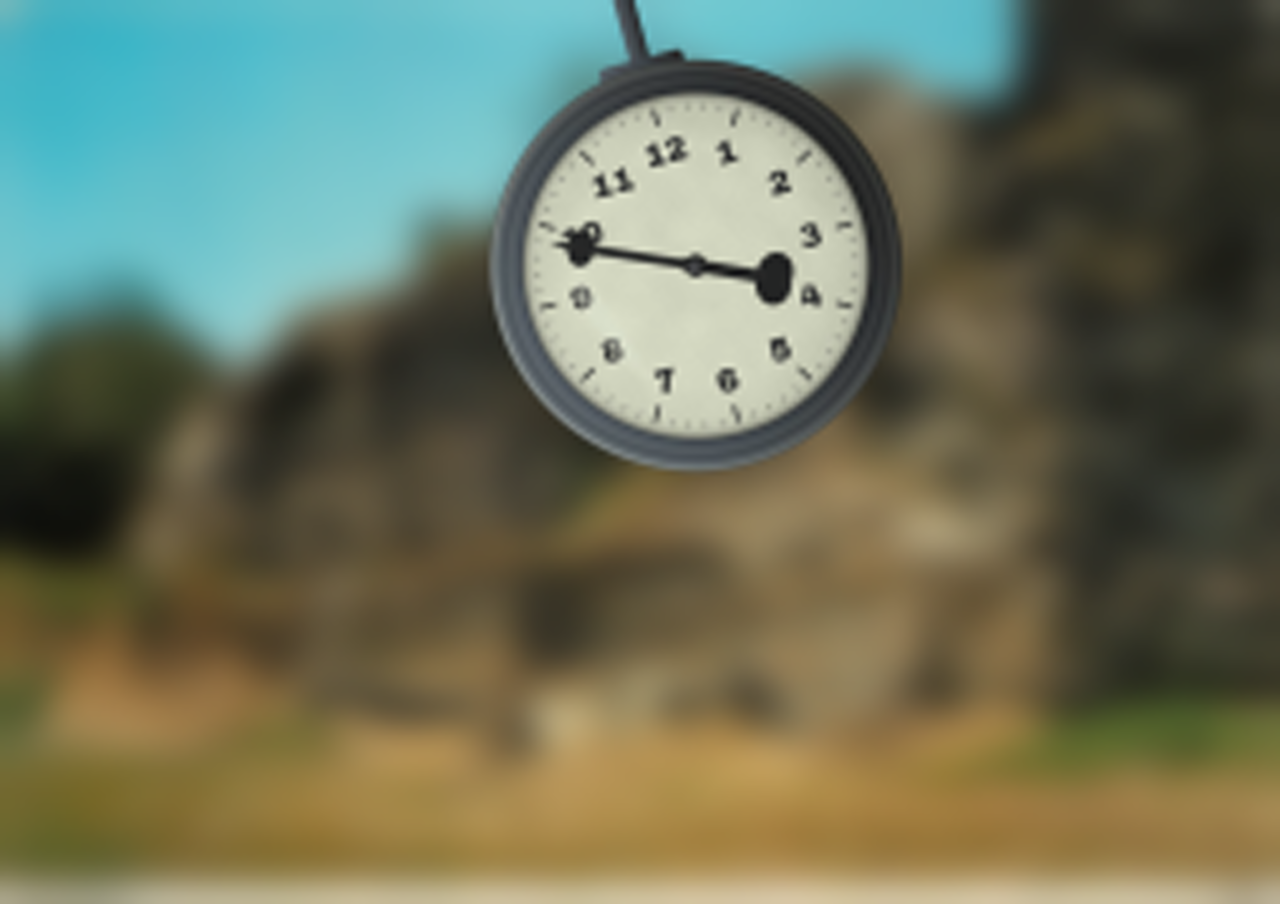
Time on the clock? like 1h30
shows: 3h49
